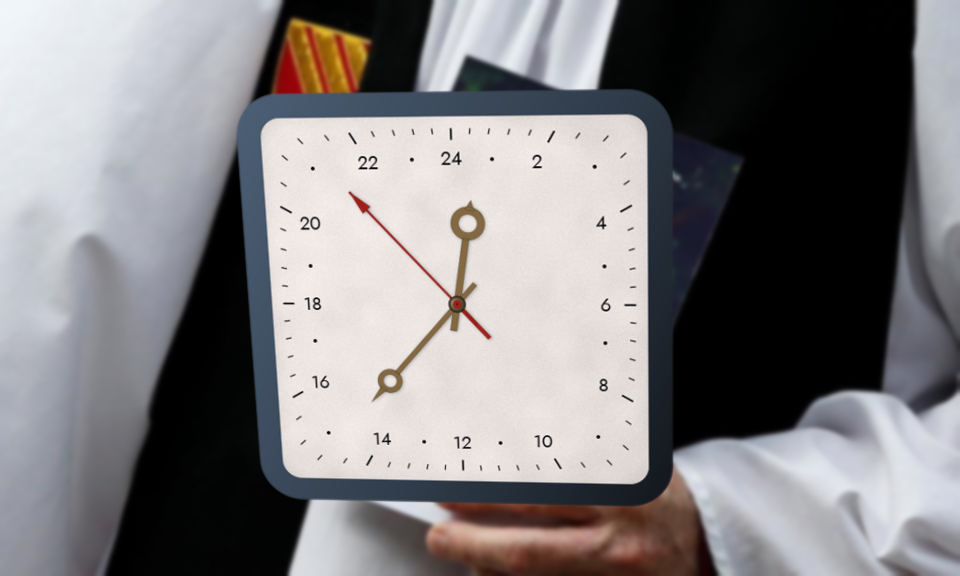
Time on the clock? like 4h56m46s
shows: 0h36m53s
